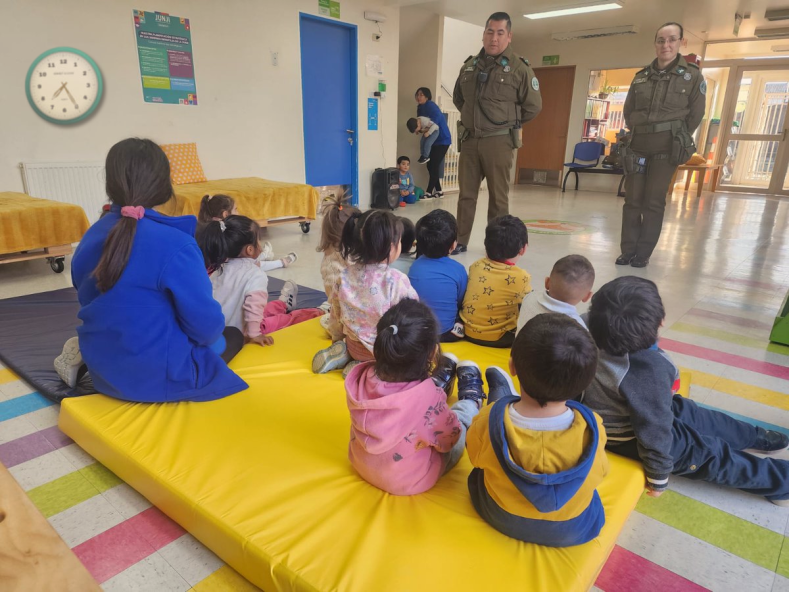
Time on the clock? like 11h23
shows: 7h25
